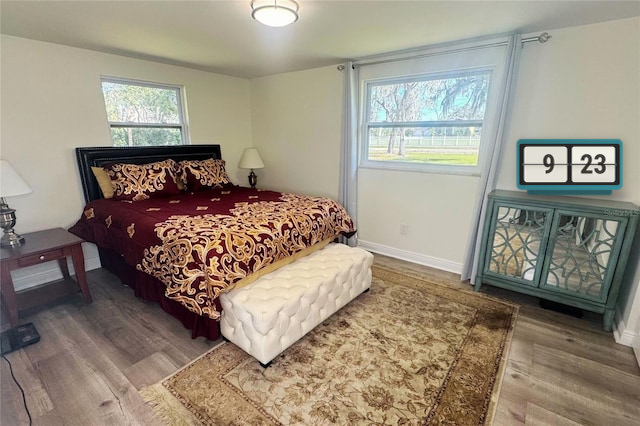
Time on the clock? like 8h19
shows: 9h23
